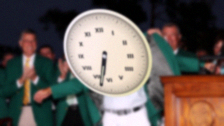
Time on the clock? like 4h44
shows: 6h33
